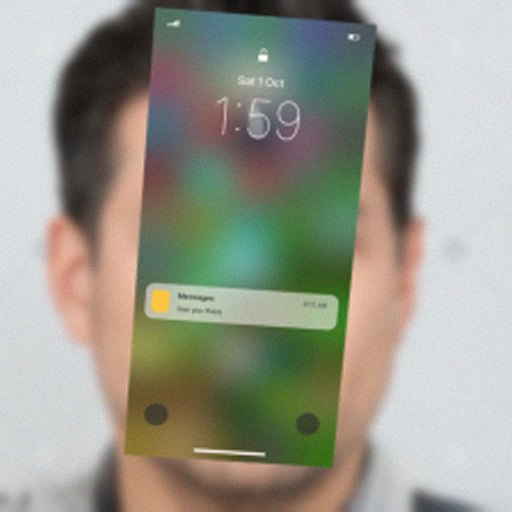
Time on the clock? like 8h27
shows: 1h59
